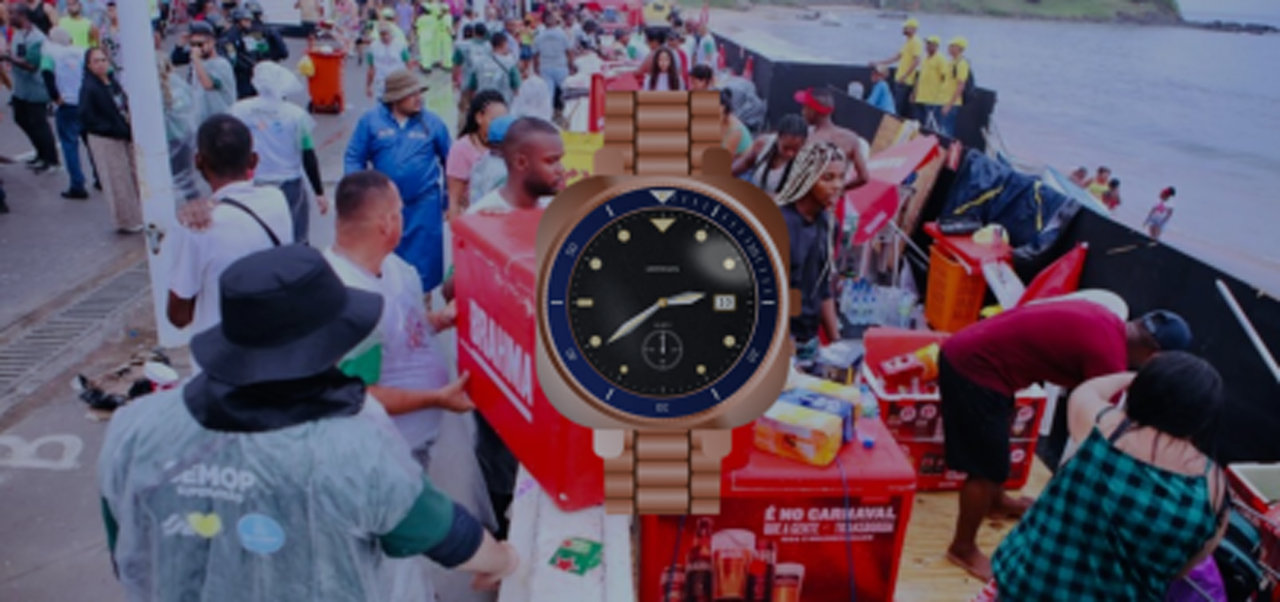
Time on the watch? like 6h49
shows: 2h39
